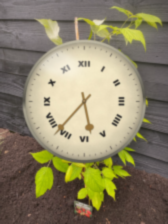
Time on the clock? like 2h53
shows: 5h37
